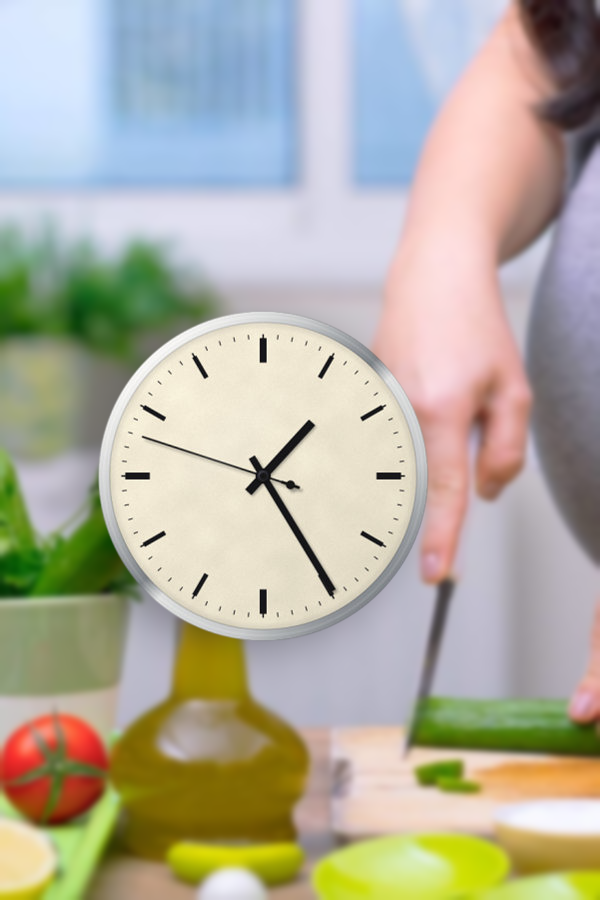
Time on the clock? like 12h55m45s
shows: 1h24m48s
